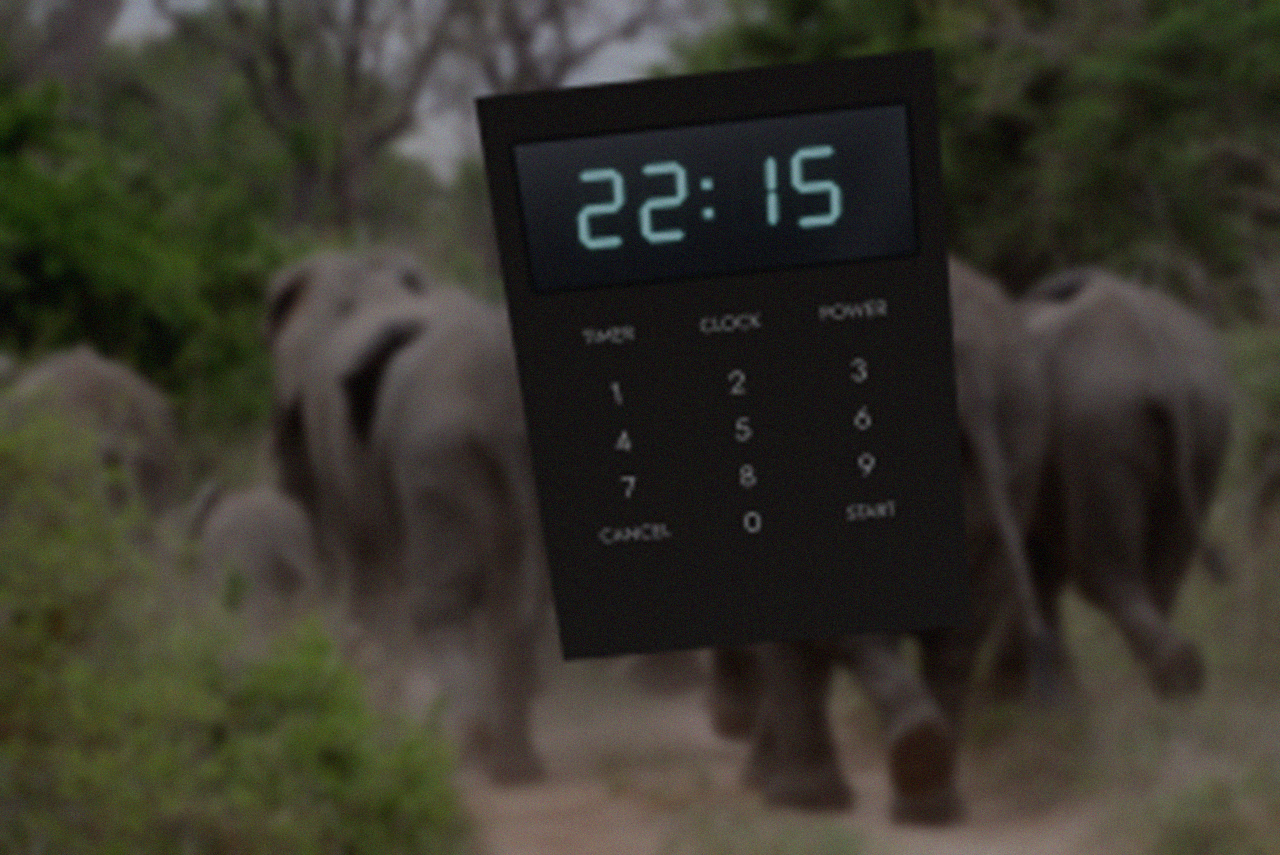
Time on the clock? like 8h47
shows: 22h15
